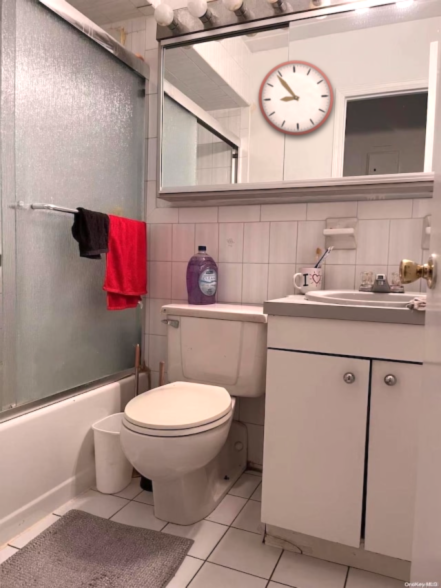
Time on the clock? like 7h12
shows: 8h54
